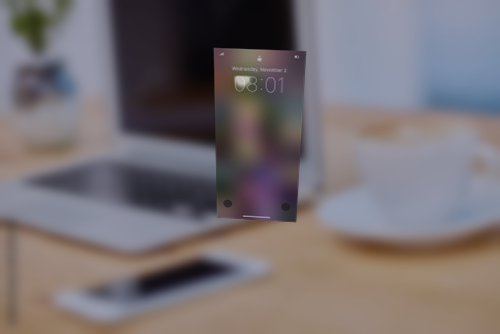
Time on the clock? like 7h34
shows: 8h01
